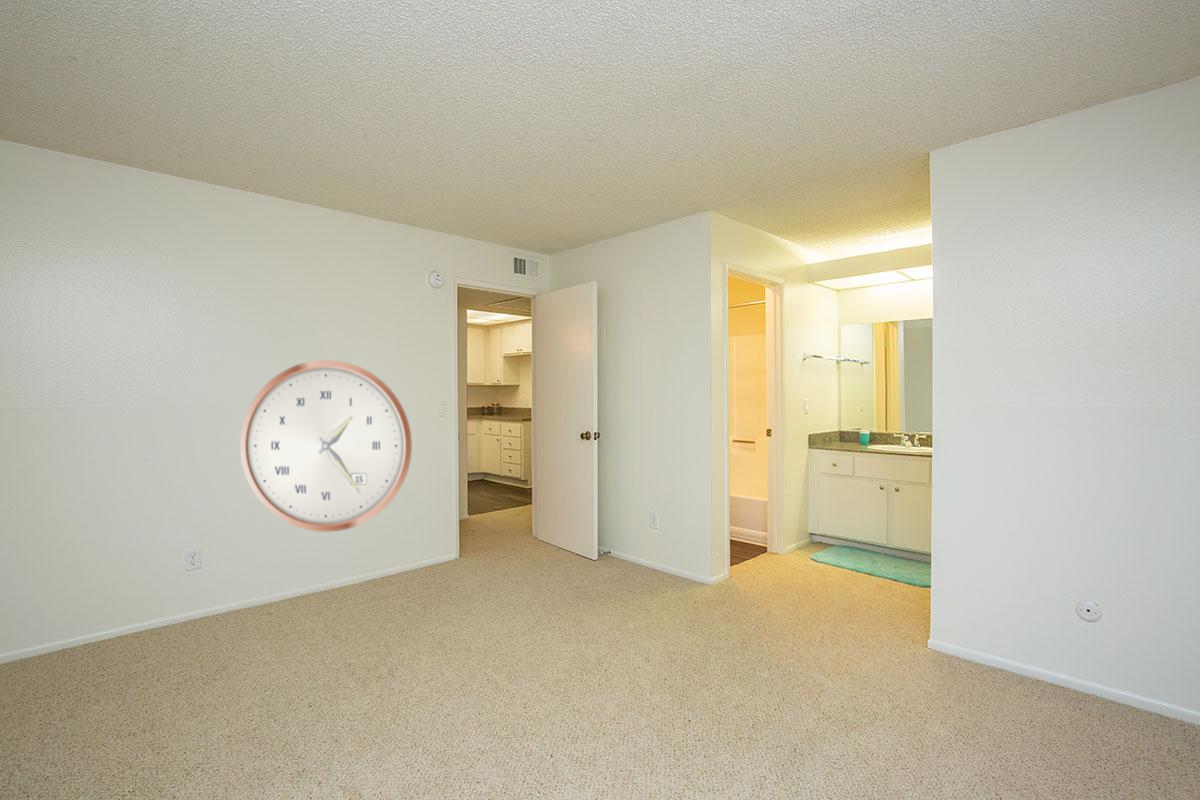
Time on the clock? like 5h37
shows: 1h24
